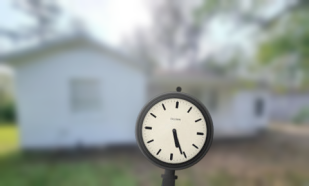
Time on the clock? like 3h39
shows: 5h26
